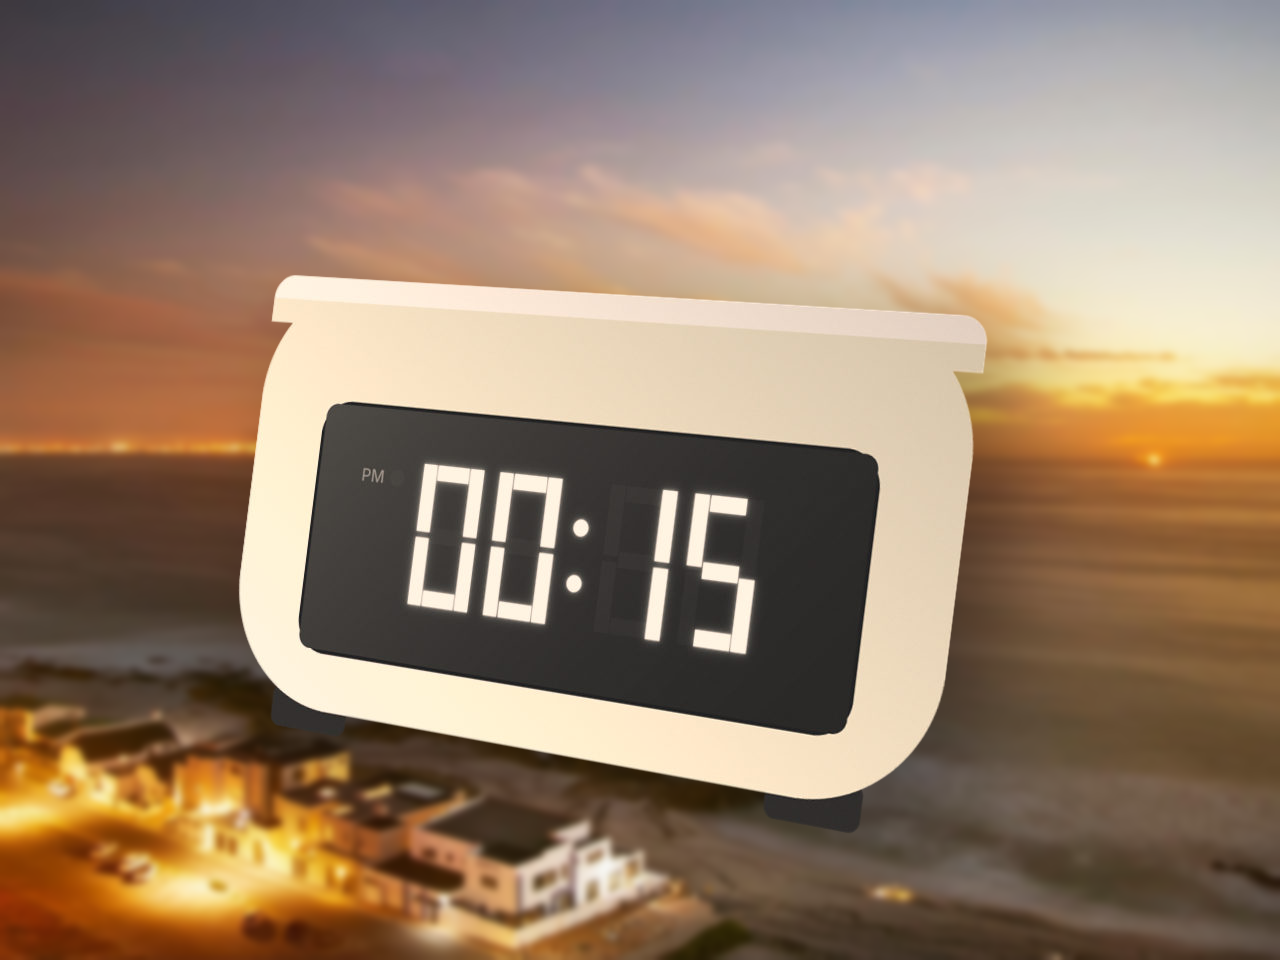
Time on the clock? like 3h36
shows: 0h15
